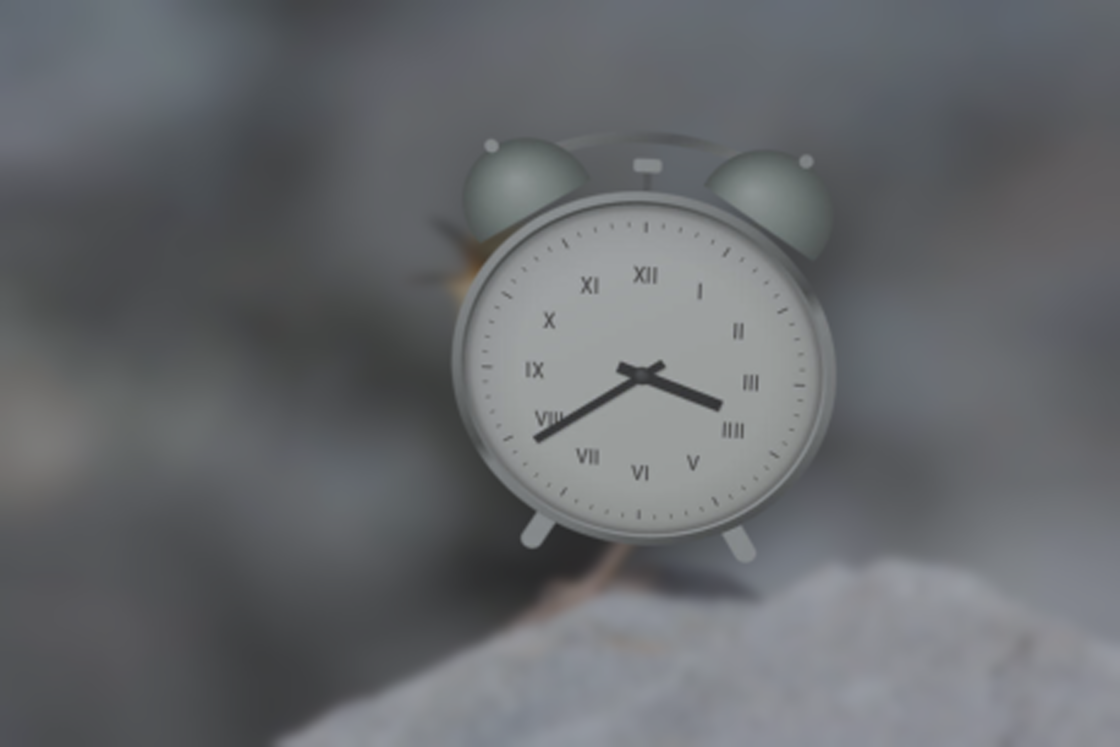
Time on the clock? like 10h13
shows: 3h39
